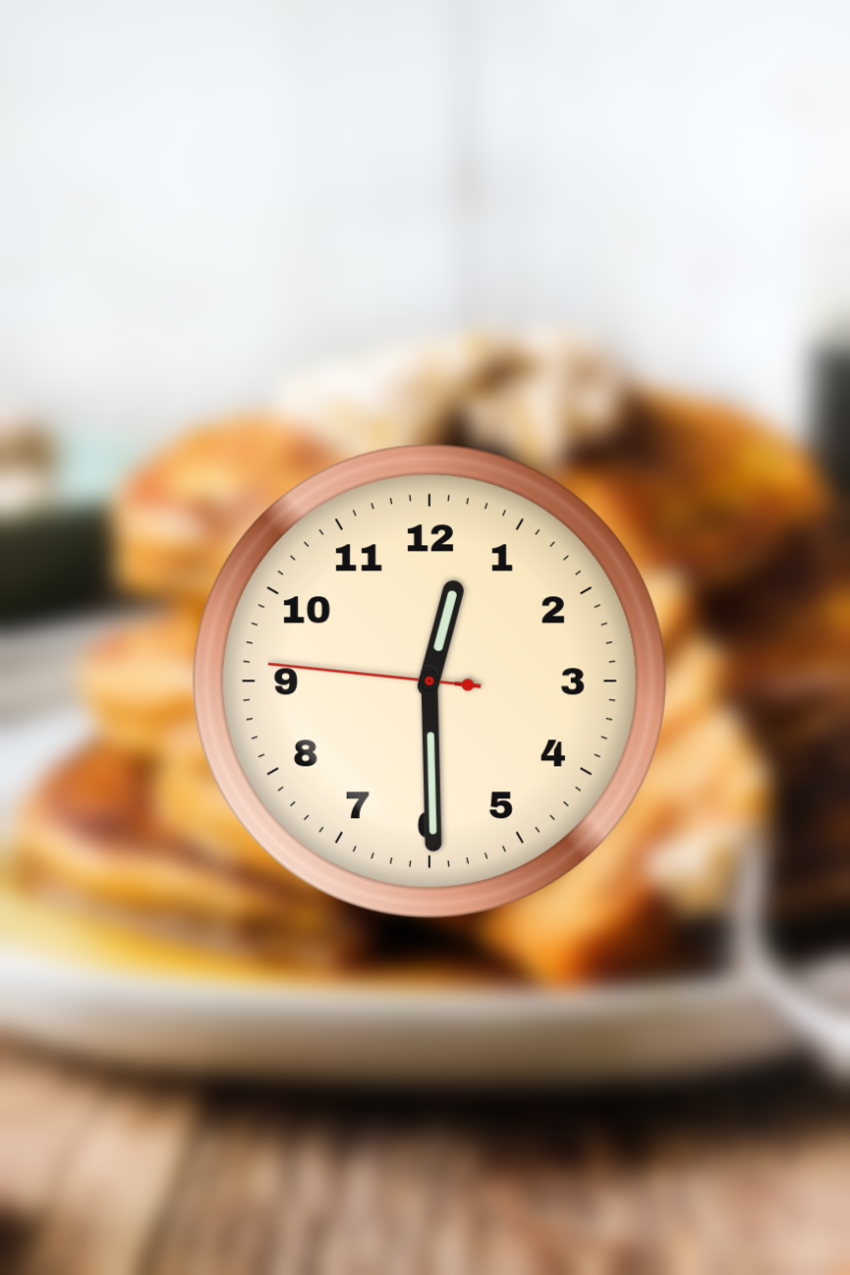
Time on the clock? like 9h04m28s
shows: 12h29m46s
